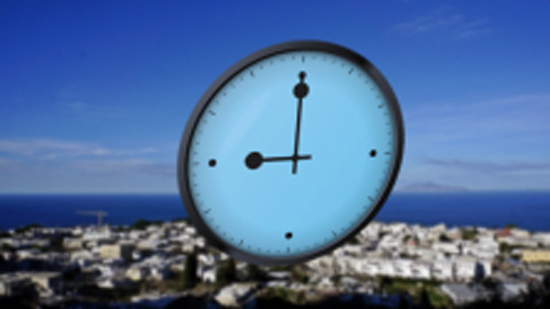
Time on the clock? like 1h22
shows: 9h00
